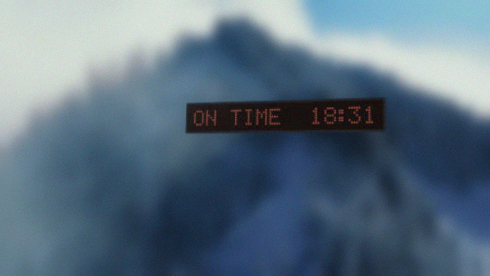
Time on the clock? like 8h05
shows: 18h31
